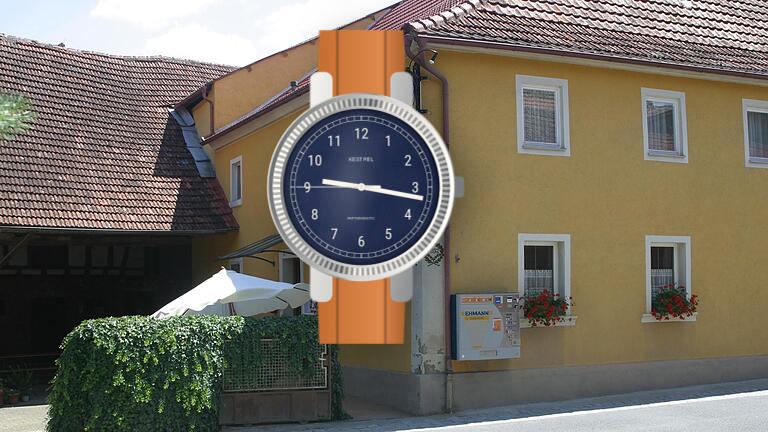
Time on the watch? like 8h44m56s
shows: 9h16m45s
